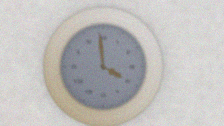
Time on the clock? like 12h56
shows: 3h59
